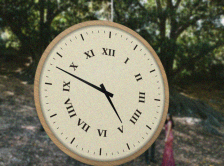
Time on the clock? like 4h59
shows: 4h48
